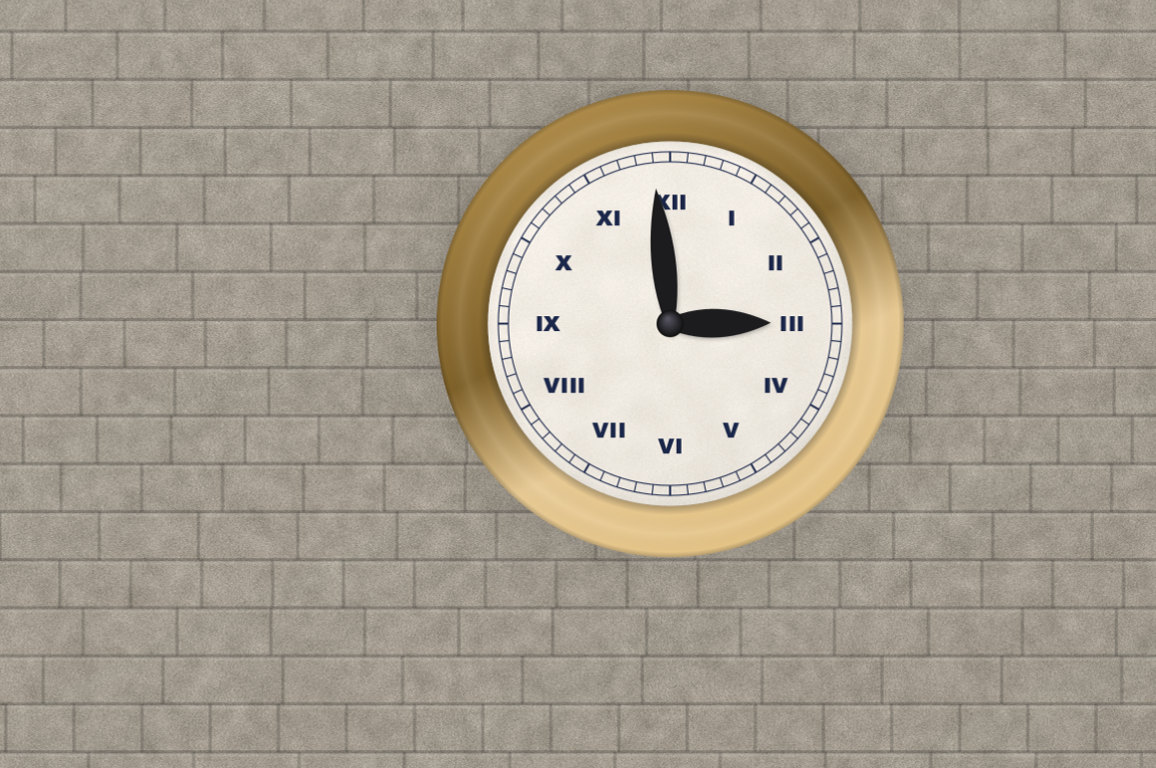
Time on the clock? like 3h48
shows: 2h59
